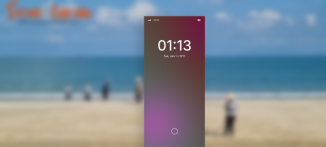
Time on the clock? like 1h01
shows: 1h13
